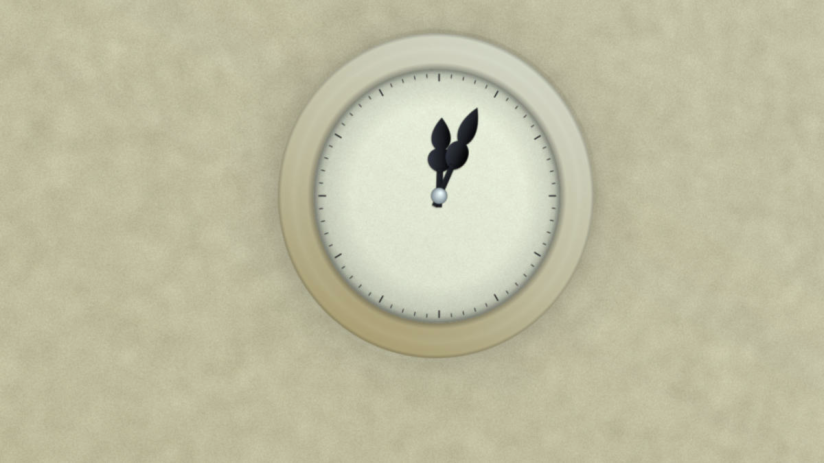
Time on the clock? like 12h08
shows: 12h04
